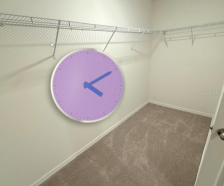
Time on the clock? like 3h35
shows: 4h10
